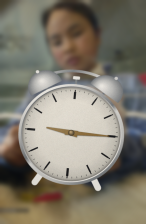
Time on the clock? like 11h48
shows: 9h15
